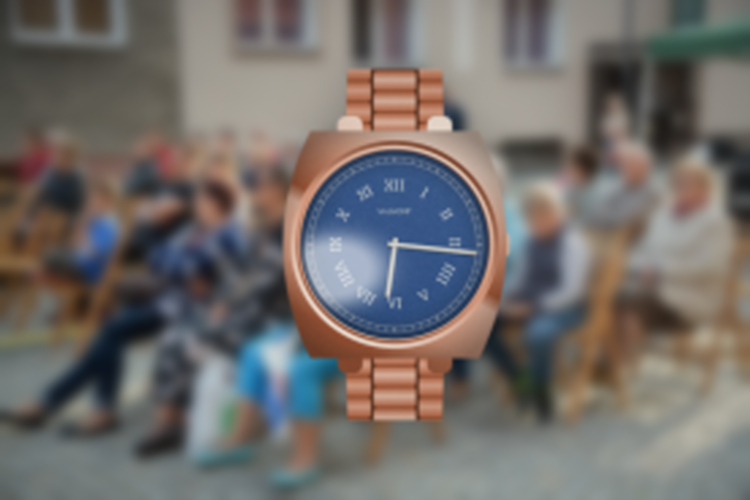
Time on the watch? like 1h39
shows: 6h16
